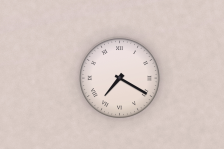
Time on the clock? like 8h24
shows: 7h20
